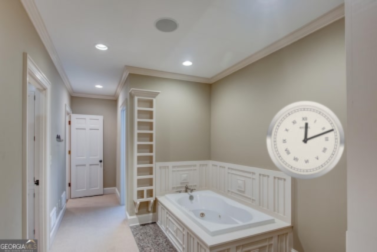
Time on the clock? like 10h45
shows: 12h12
